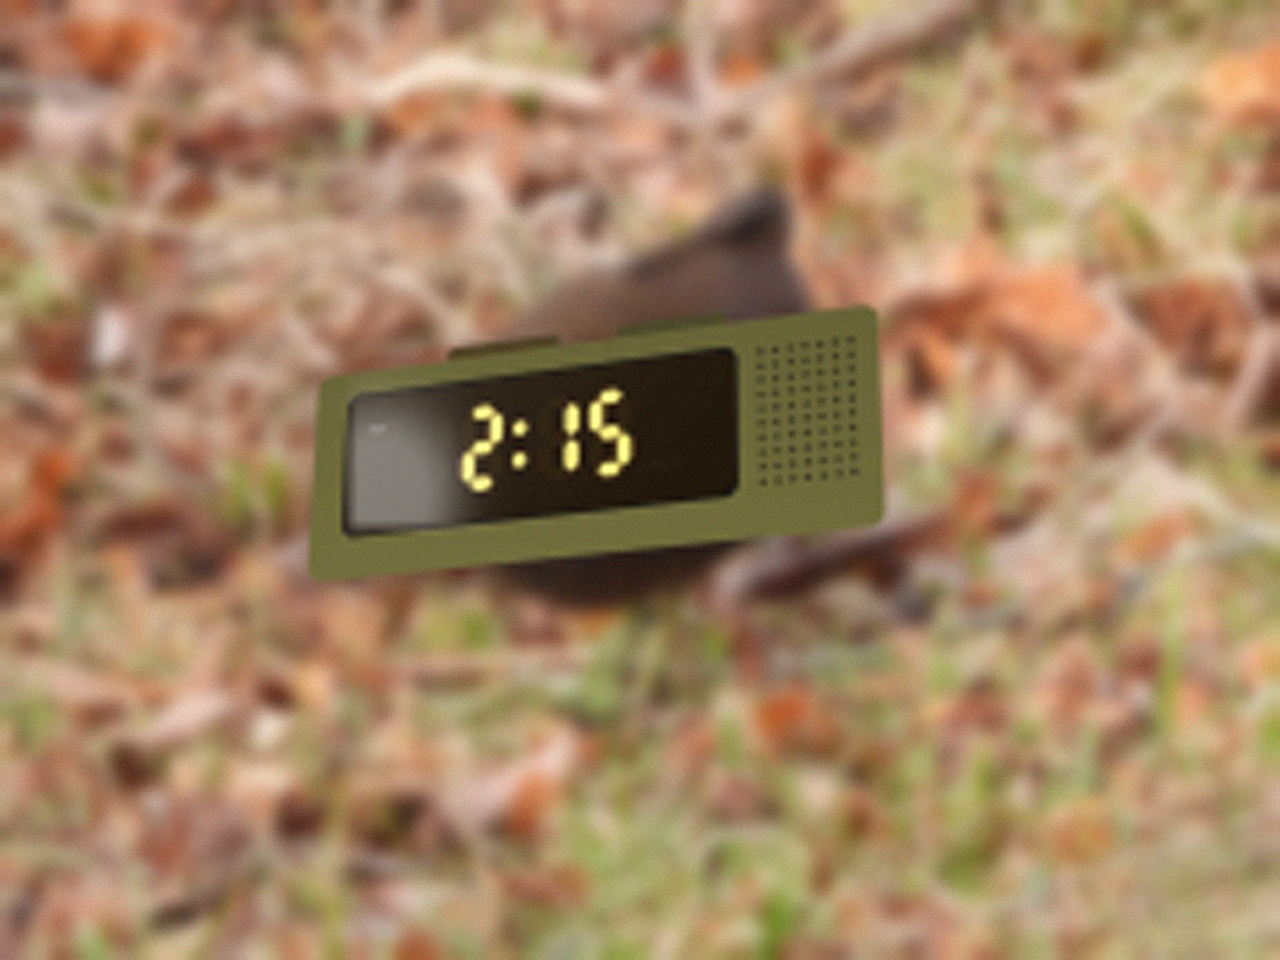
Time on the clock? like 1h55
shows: 2h15
